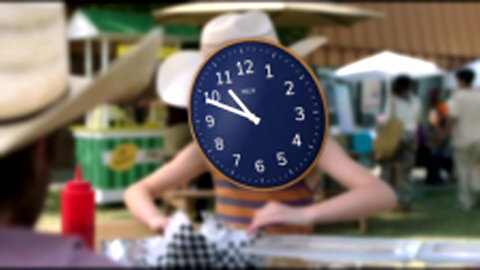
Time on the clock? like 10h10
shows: 10h49
